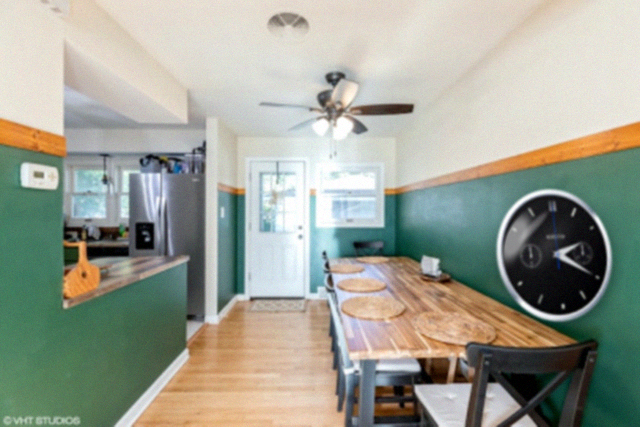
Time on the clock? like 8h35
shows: 2h20
